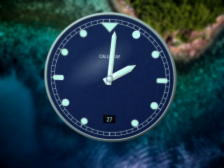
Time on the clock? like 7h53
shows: 2h01
